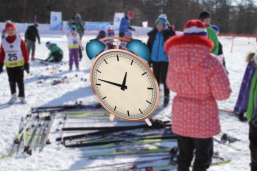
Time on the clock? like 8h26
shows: 12h47
